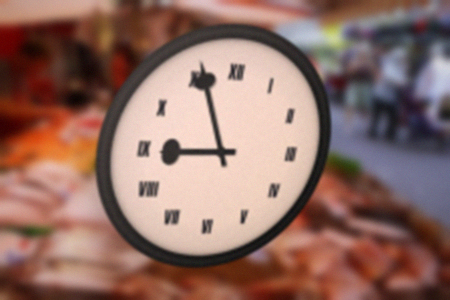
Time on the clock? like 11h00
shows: 8h56
